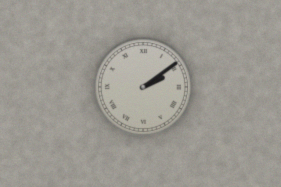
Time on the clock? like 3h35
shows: 2h09
